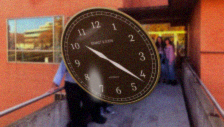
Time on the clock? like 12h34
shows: 10h22
